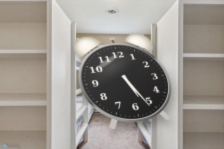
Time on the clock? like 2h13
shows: 5h26
